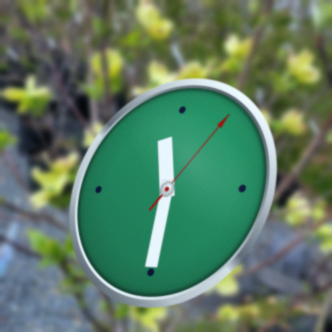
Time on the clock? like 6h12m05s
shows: 11h30m06s
